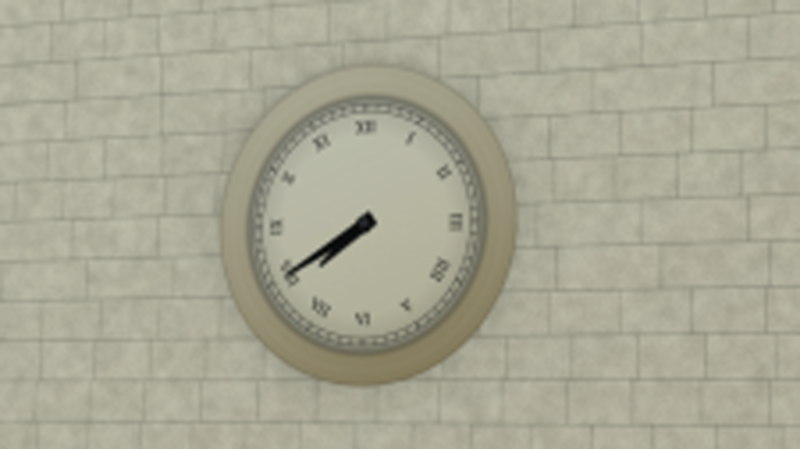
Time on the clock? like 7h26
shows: 7h40
